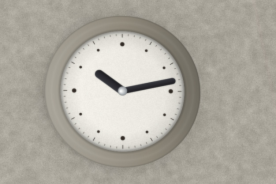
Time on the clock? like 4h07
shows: 10h13
